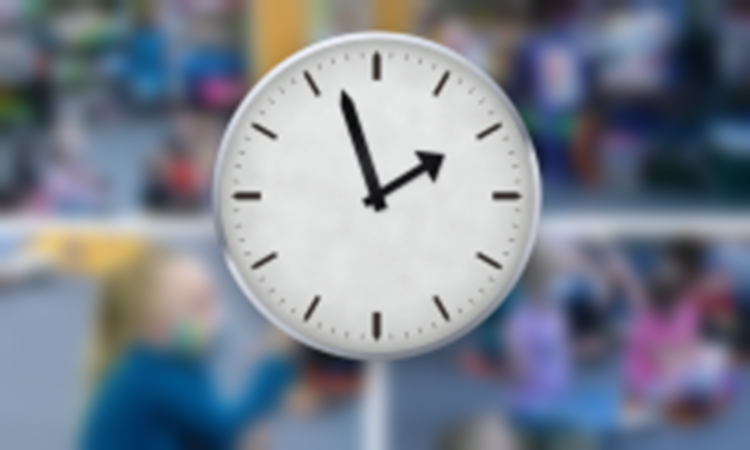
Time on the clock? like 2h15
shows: 1h57
